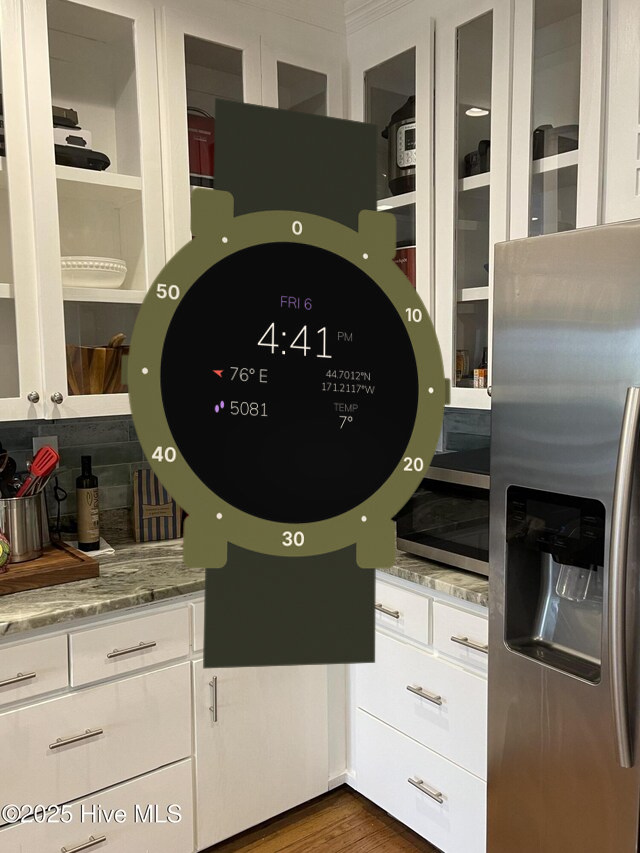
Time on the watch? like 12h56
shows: 4h41
